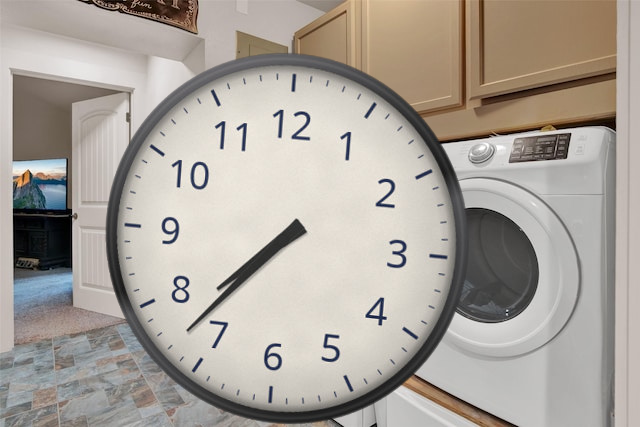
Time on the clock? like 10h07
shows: 7h37
